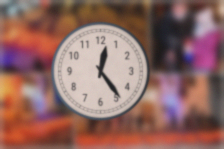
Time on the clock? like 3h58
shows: 12h24
